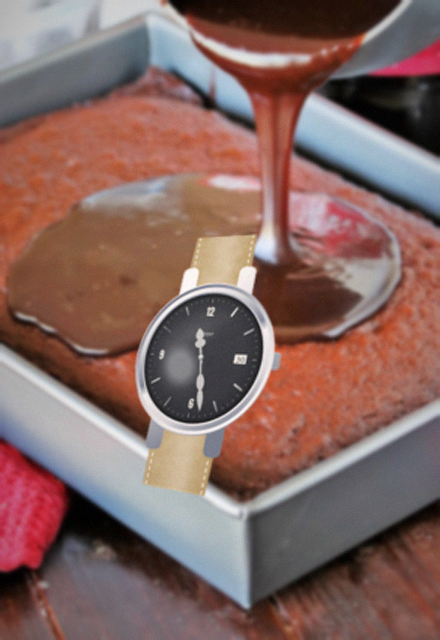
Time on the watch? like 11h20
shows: 11h28
